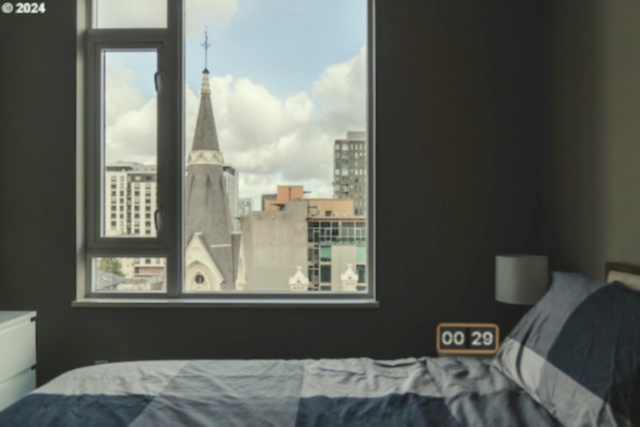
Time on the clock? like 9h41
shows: 0h29
